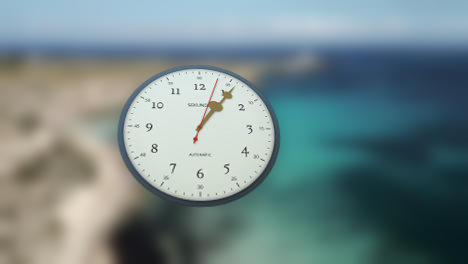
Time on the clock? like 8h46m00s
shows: 1h06m03s
